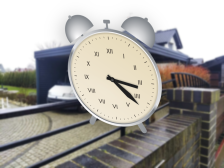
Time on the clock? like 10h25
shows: 3h22
